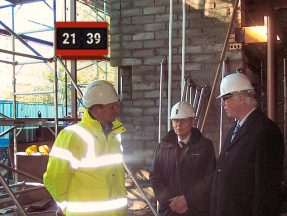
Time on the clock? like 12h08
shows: 21h39
